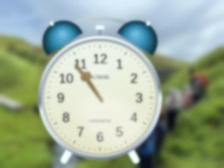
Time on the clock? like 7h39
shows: 10h54
